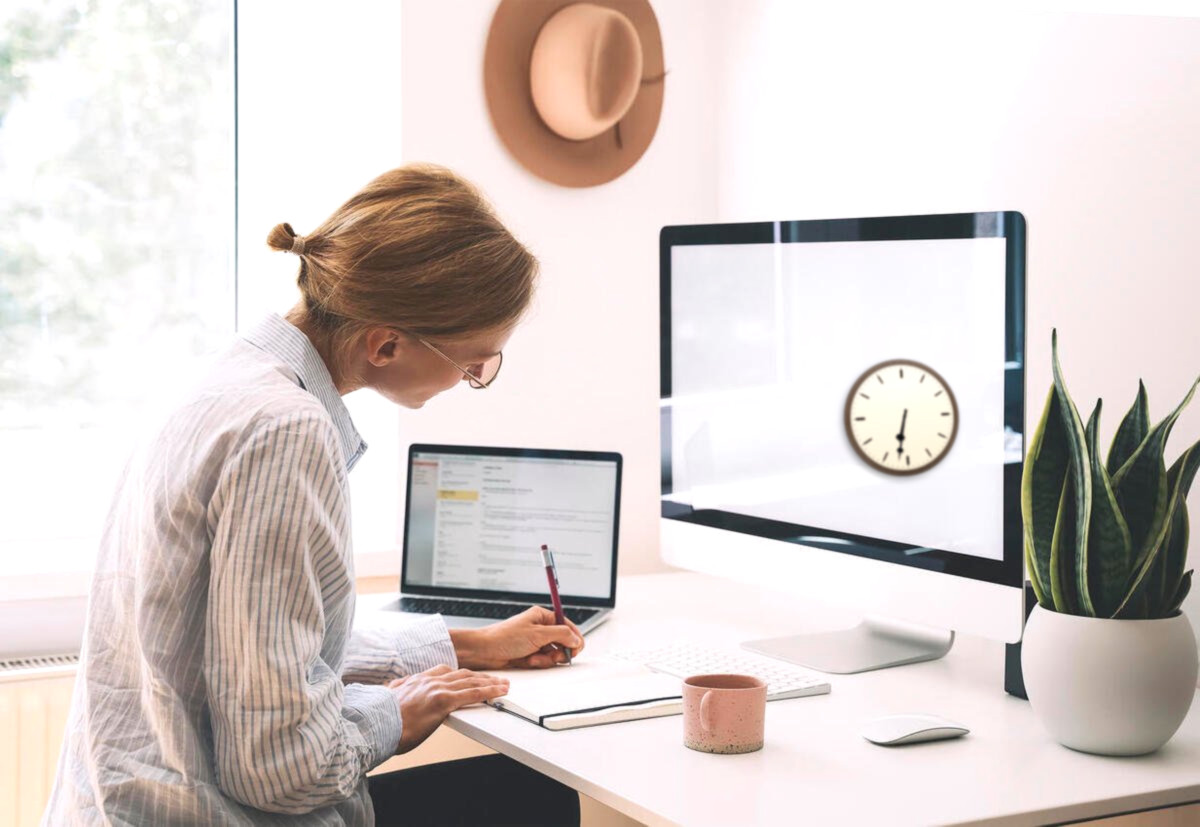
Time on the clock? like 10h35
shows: 6h32
